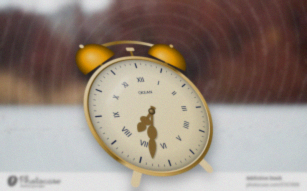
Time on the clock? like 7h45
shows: 7h33
